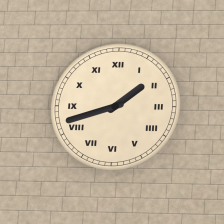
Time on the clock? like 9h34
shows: 1h42
